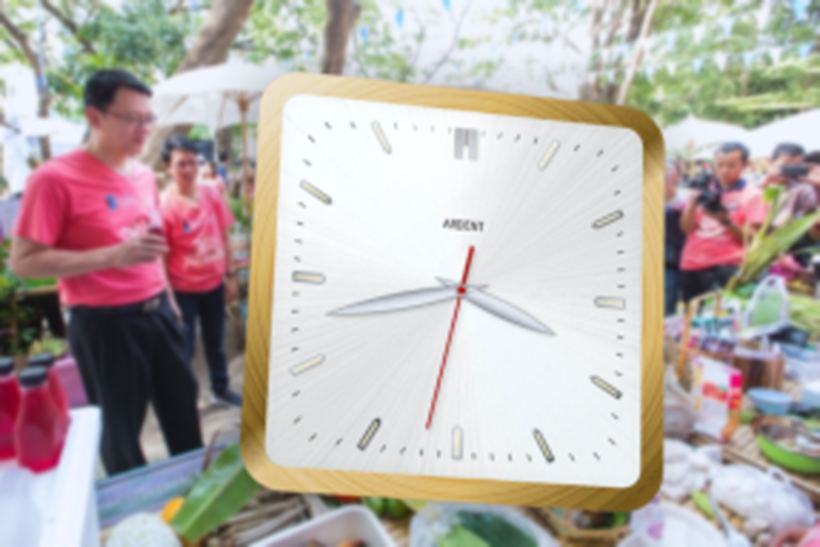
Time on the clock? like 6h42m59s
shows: 3h42m32s
